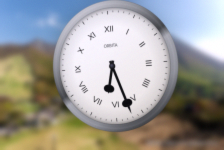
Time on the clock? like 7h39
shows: 6h27
